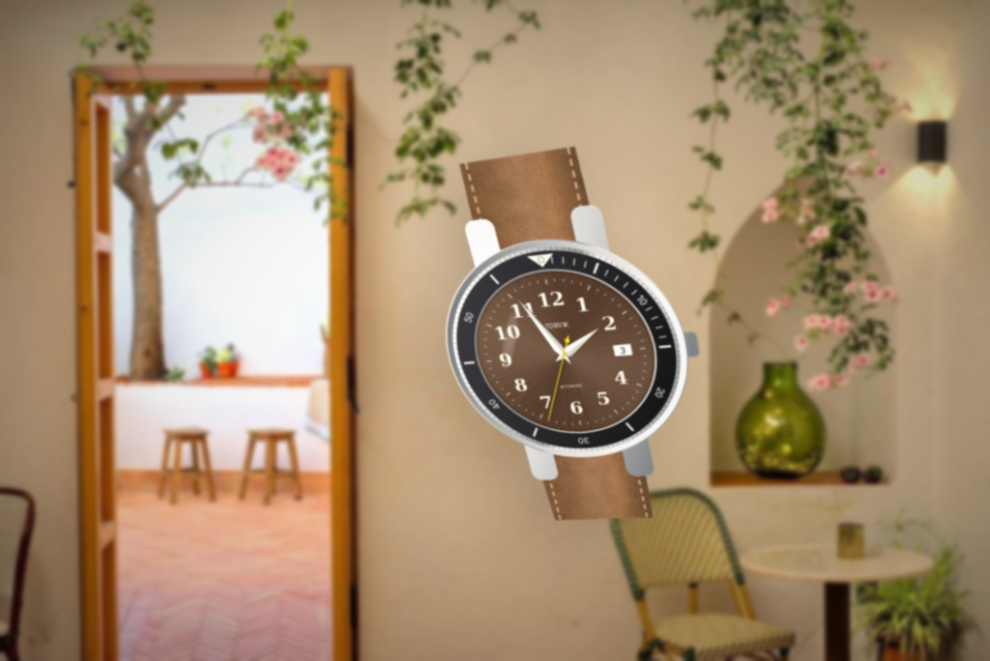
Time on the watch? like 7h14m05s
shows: 1h55m34s
